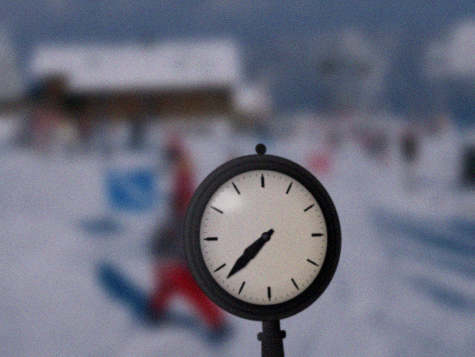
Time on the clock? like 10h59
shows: 7h38
